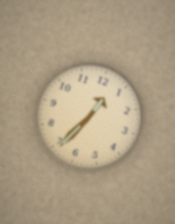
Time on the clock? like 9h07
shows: 12h34
